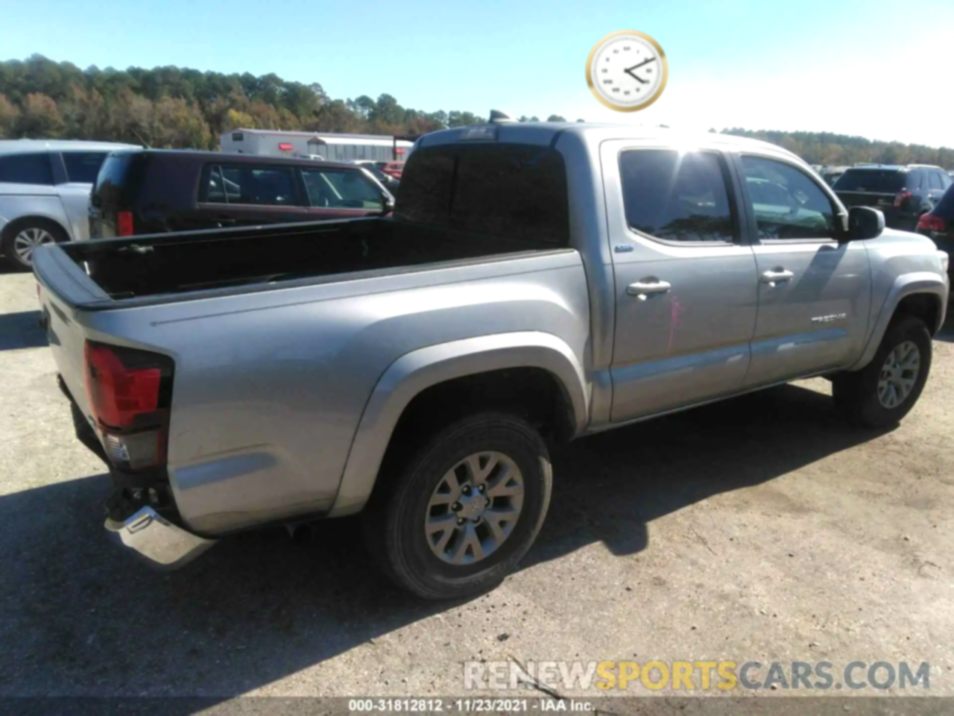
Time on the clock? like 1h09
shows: 4h11
